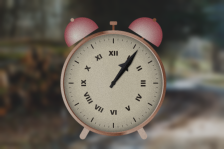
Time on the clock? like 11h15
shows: 1h06
